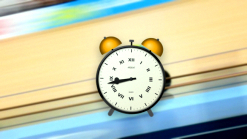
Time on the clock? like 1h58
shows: 8h43
